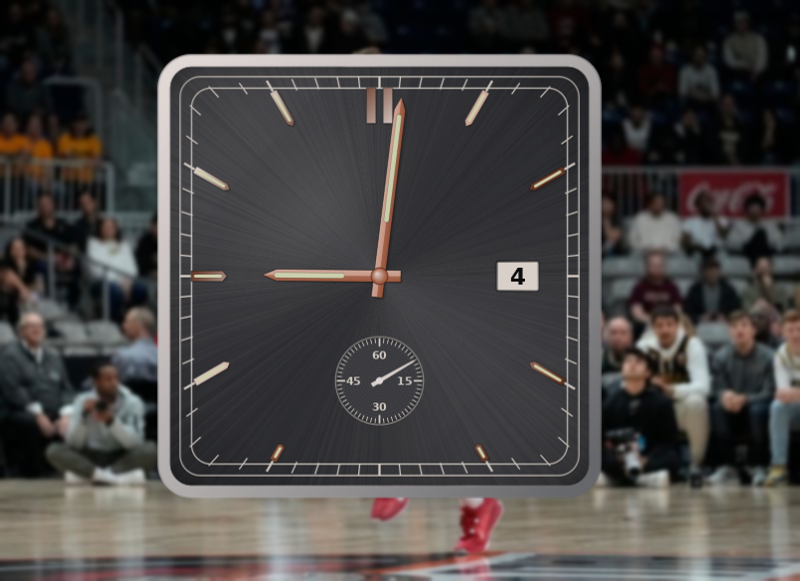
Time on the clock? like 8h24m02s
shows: 9h01m10s
